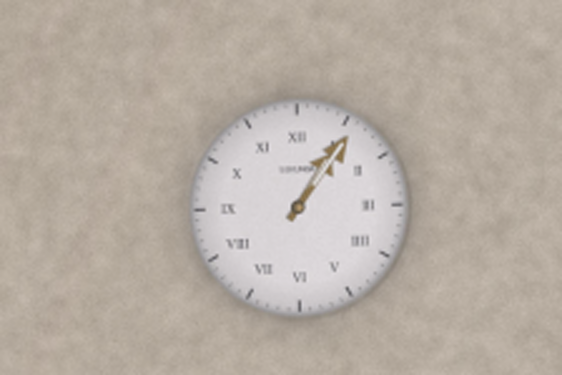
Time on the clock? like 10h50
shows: 1h06
